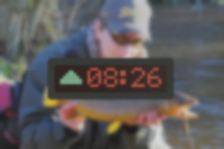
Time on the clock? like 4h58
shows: 8h26
